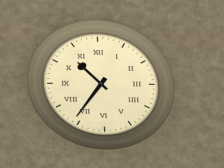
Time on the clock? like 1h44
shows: 10h36
